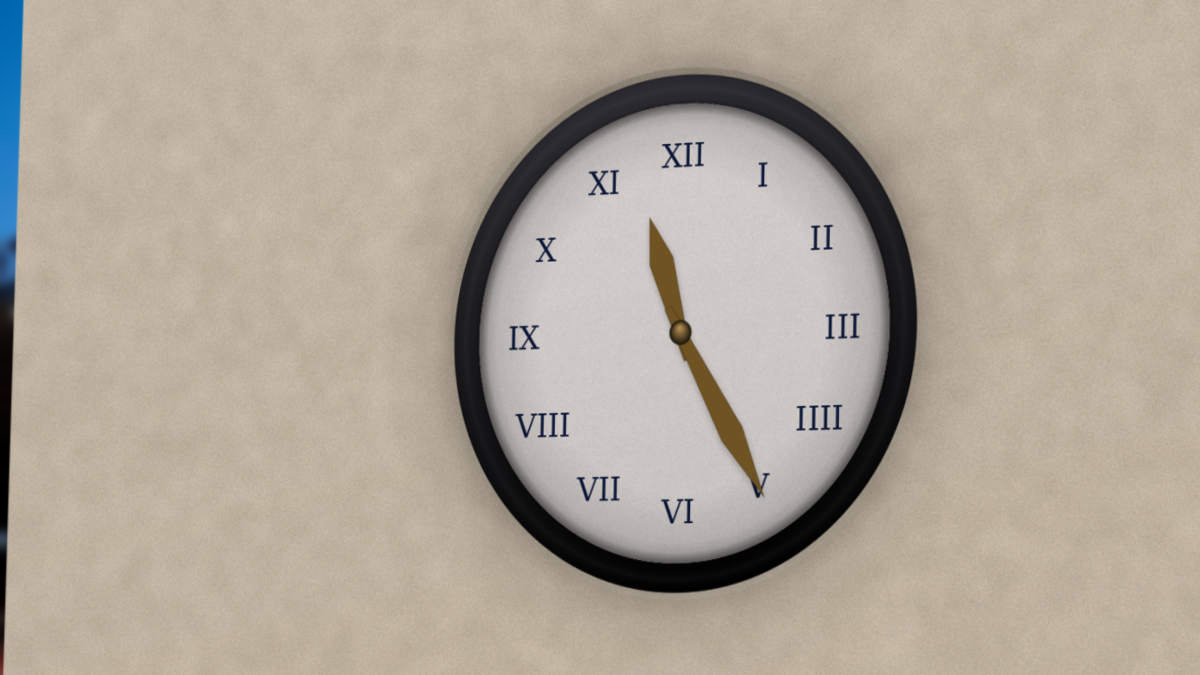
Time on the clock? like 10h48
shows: 11h25
